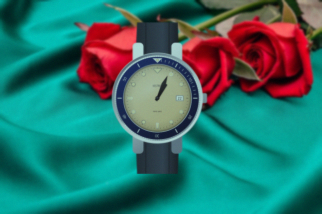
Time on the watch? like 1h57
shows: 1h04
